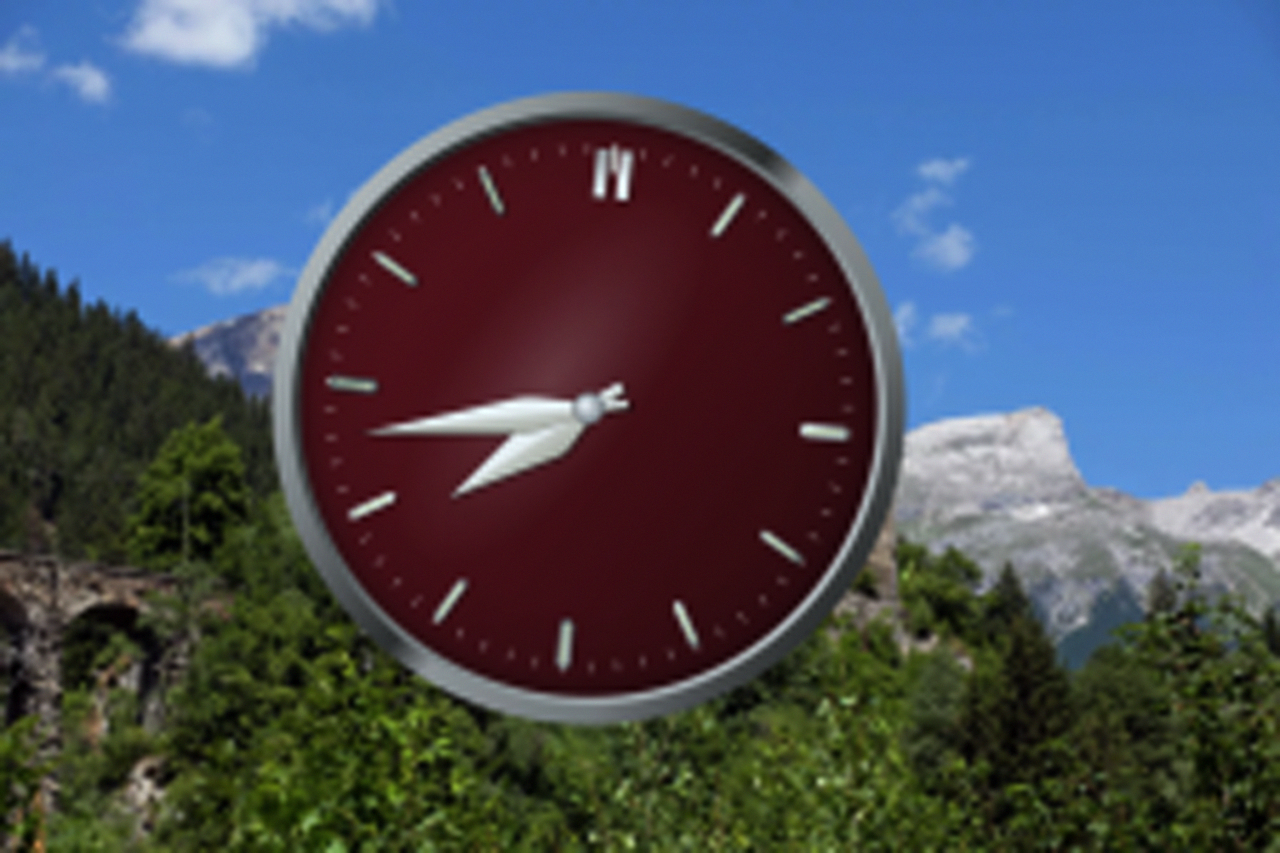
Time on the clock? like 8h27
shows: 7h43
